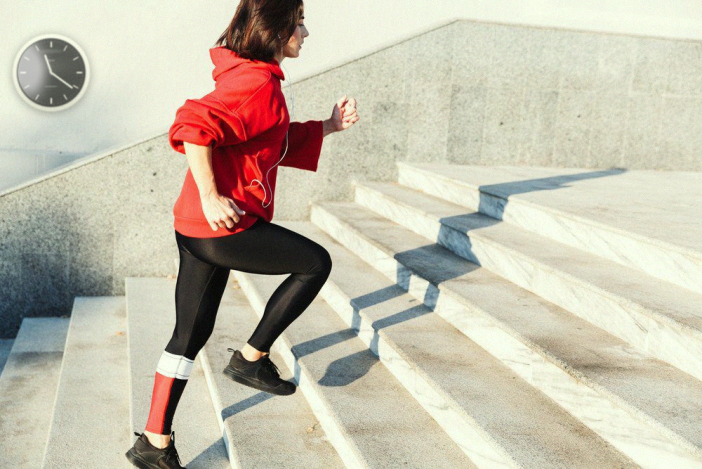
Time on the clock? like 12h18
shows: 11h21
